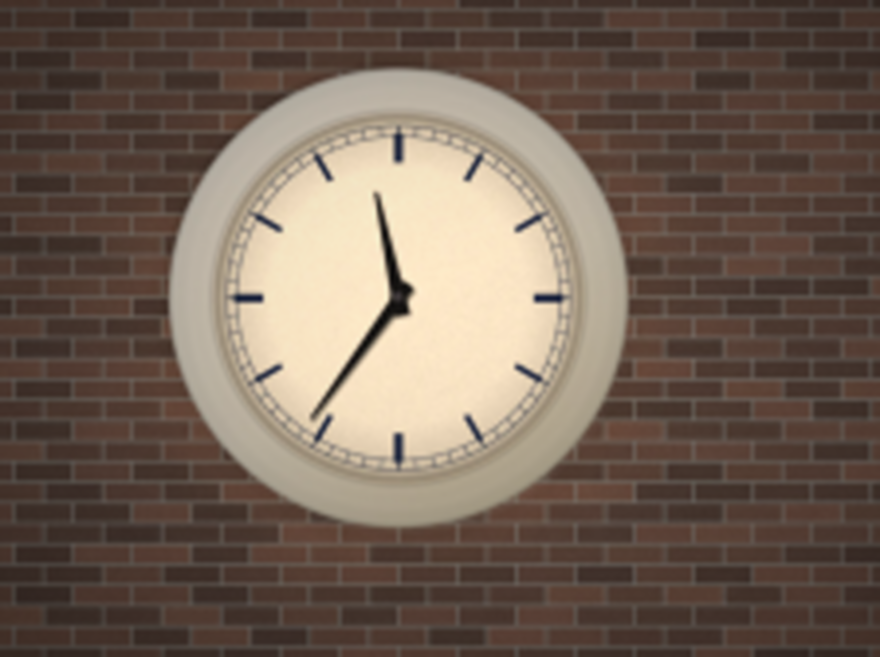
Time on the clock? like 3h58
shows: 11h36
